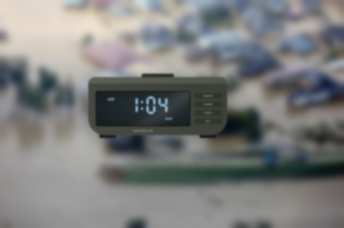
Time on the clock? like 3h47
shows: 1h04
